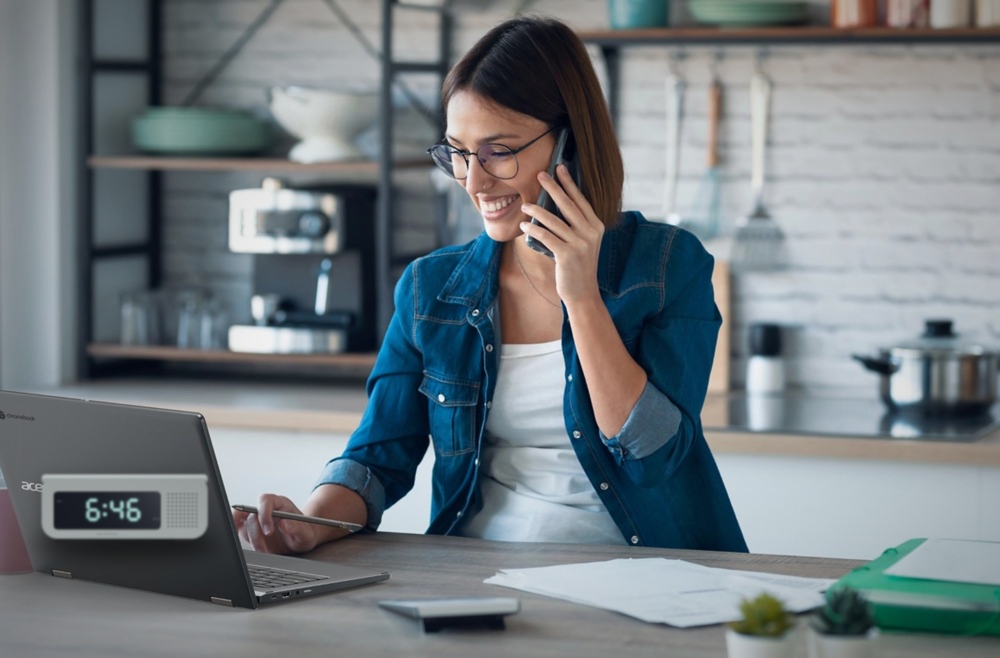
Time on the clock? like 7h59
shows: 6h46
